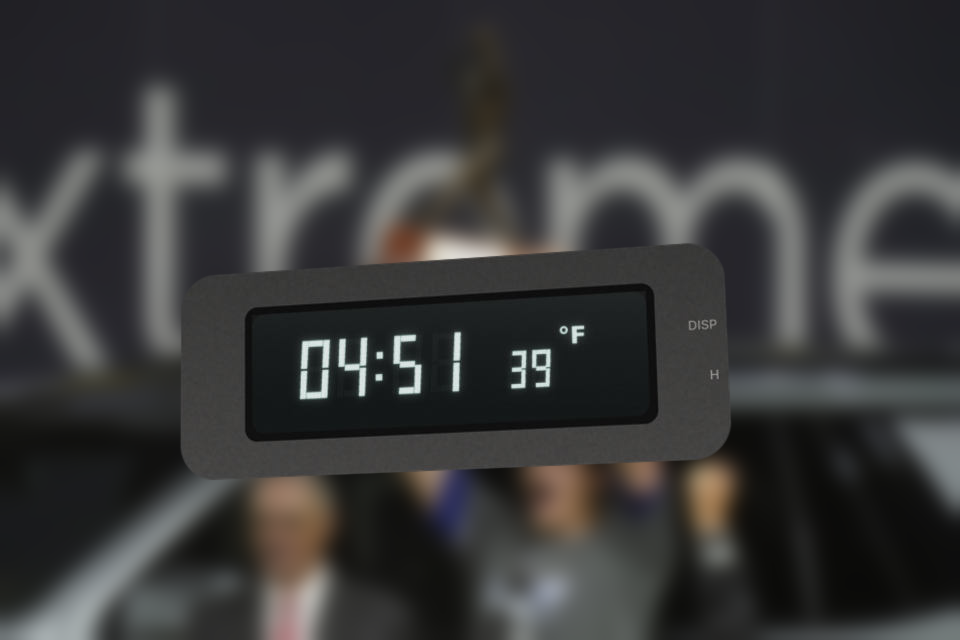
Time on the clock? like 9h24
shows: 4h51
